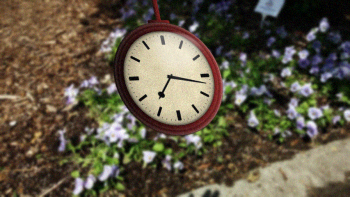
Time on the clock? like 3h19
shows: 7h17
